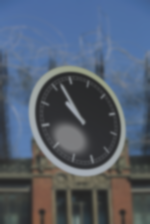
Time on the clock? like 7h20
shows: 10h57
